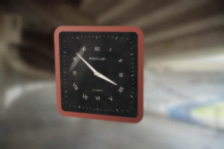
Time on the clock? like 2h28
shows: 3h52
